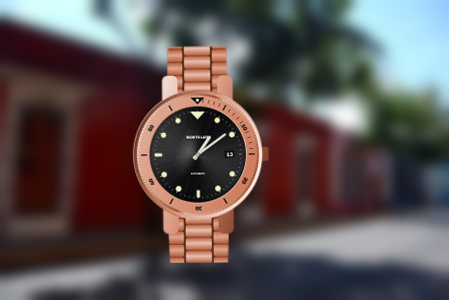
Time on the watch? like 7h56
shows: 1h09
